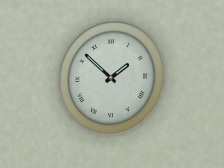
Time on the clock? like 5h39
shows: 1h52
